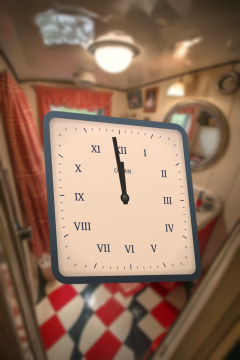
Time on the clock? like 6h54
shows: 11h59
